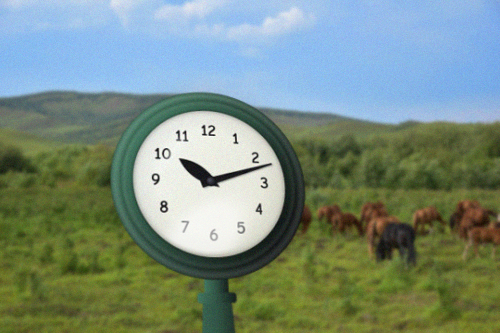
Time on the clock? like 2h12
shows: 10h12
